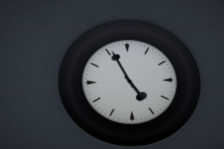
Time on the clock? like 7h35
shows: 4h56
